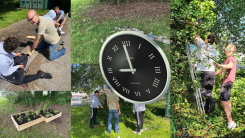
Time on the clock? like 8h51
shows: 8h59
